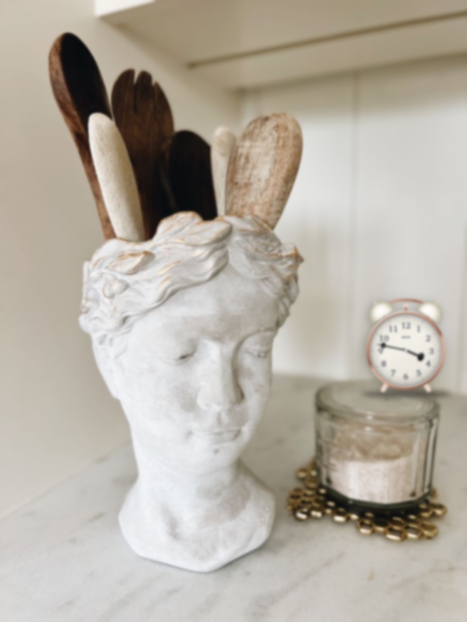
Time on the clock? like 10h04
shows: 3h47
